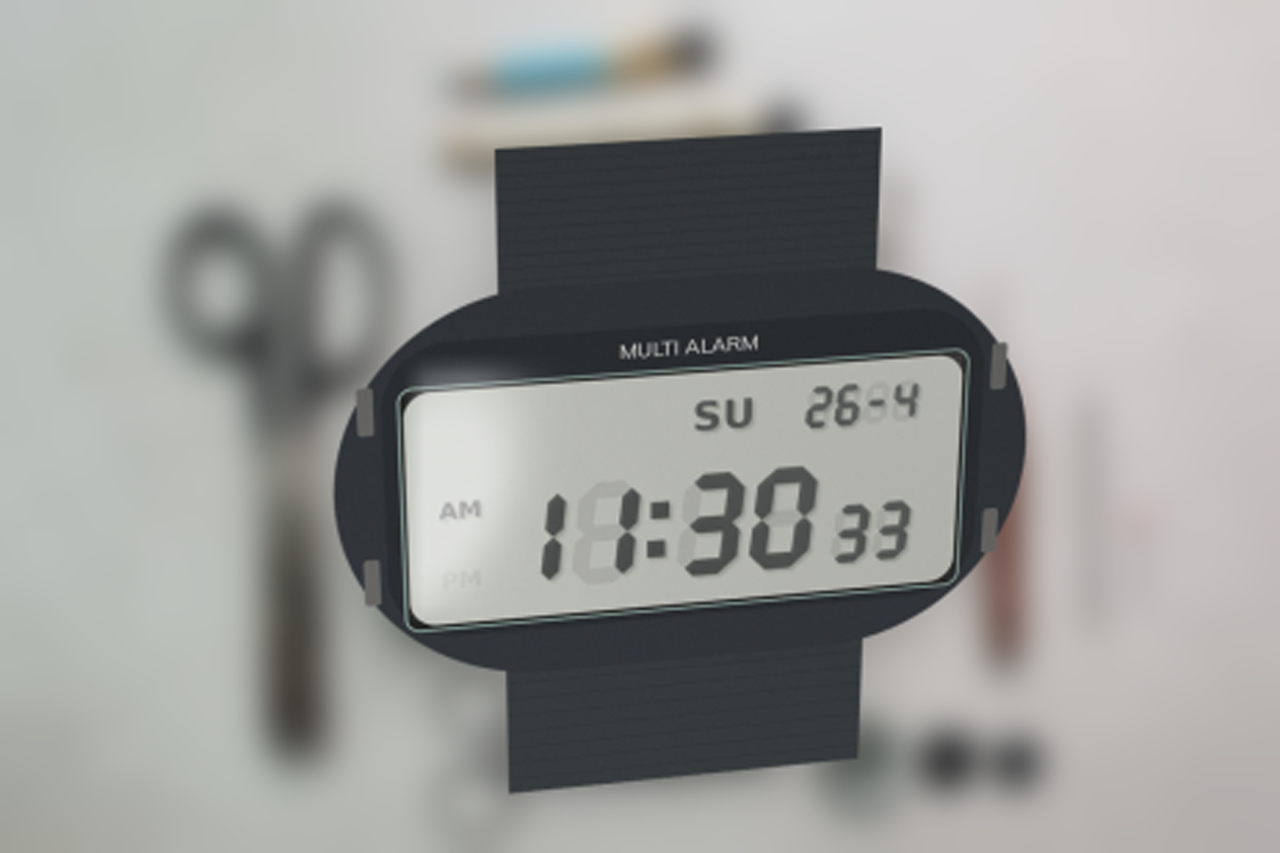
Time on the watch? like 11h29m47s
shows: 11h30m33s
